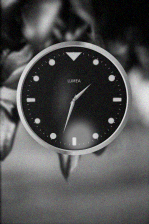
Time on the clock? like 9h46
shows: 1h33
